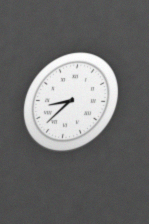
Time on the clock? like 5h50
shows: 8h37
